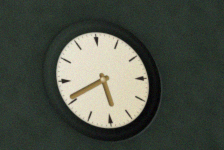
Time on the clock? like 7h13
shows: 5h41
